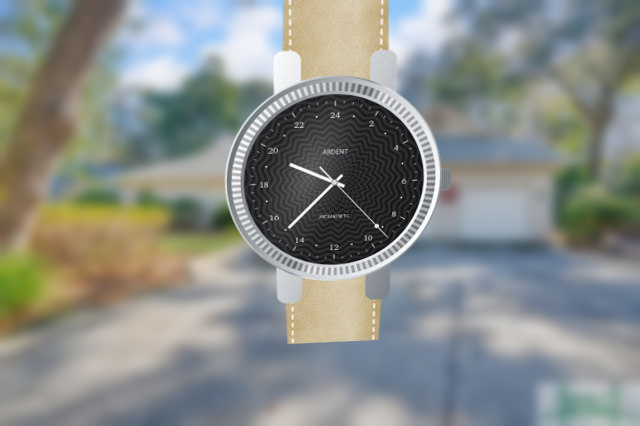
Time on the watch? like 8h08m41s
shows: 19h37m23s
